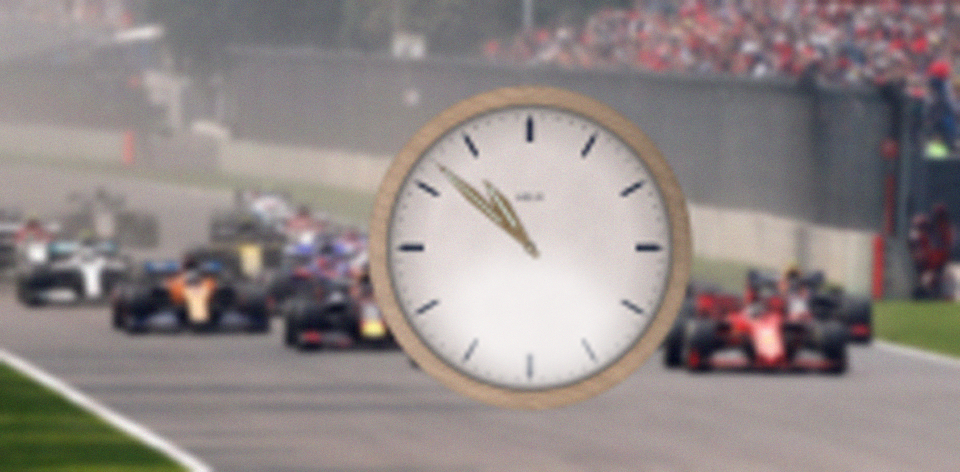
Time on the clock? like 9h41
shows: 10h52
